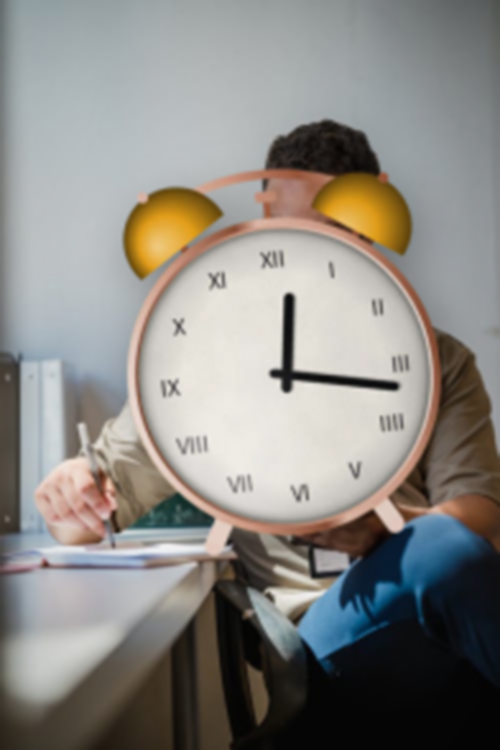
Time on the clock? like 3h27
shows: 12h17
